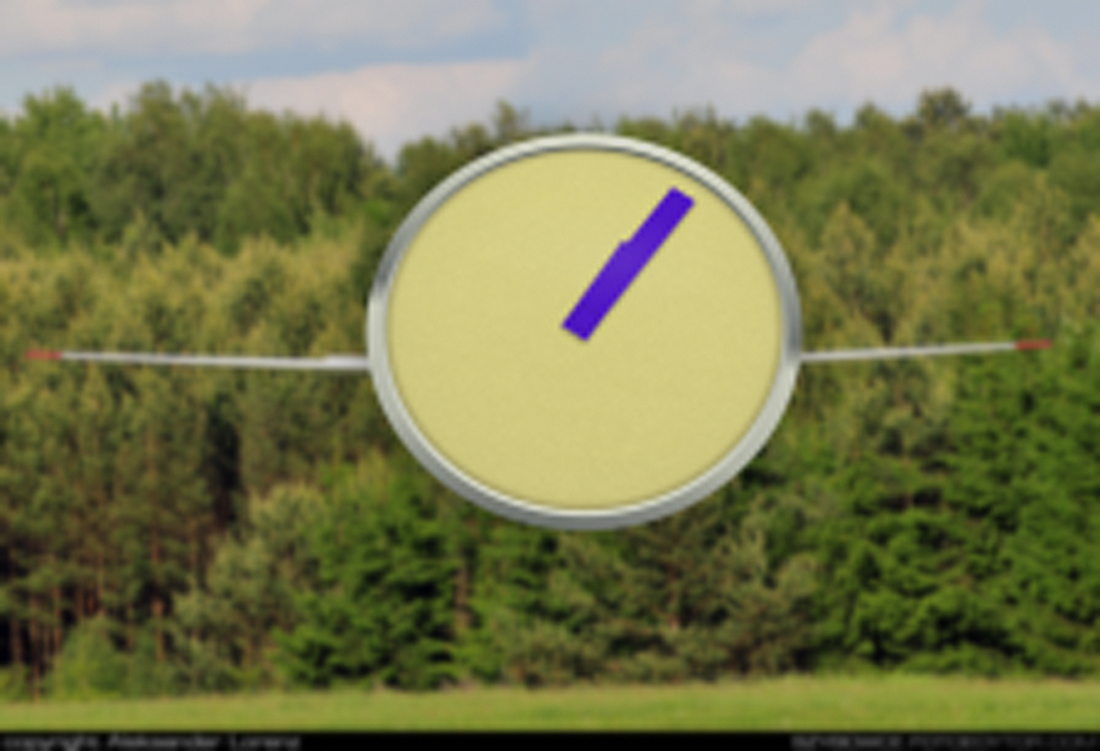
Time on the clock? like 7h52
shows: 1h06
